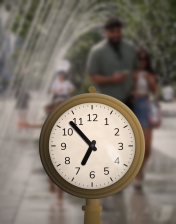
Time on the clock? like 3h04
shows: 6h53
